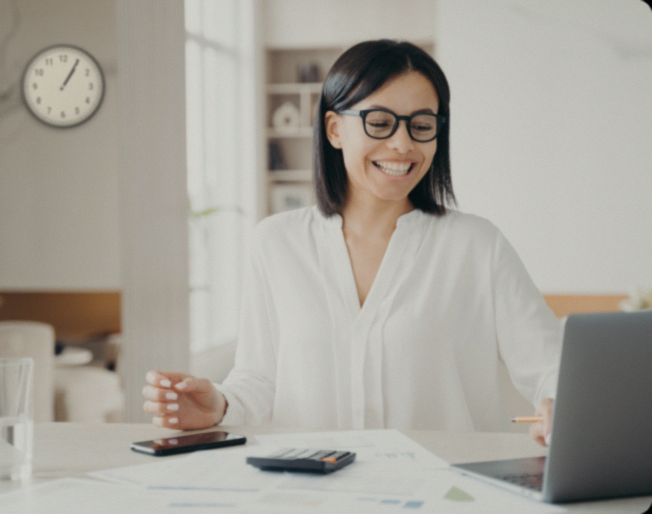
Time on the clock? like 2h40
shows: 1h05
